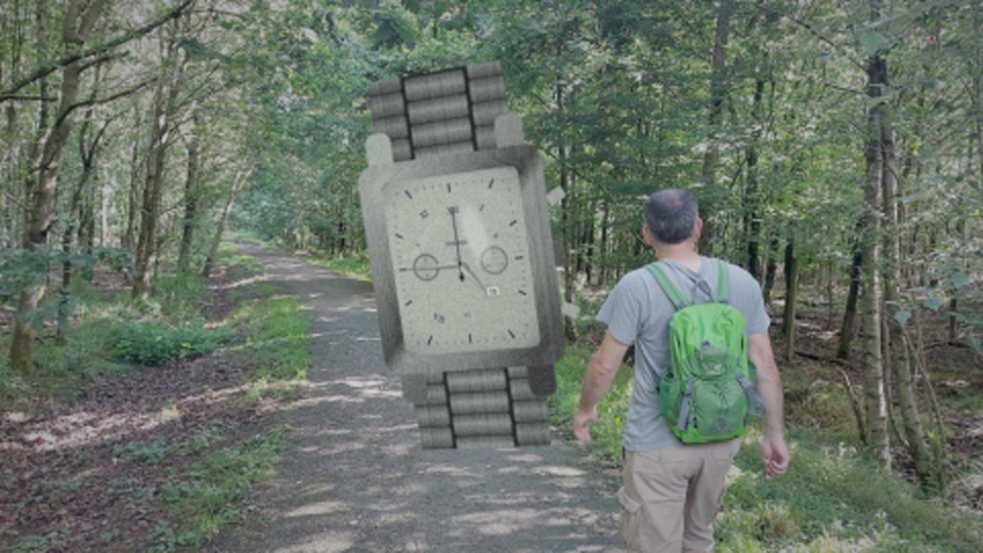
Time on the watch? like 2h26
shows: 4h45
